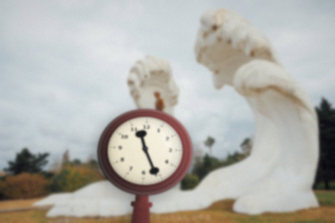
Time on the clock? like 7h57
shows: 11h26
